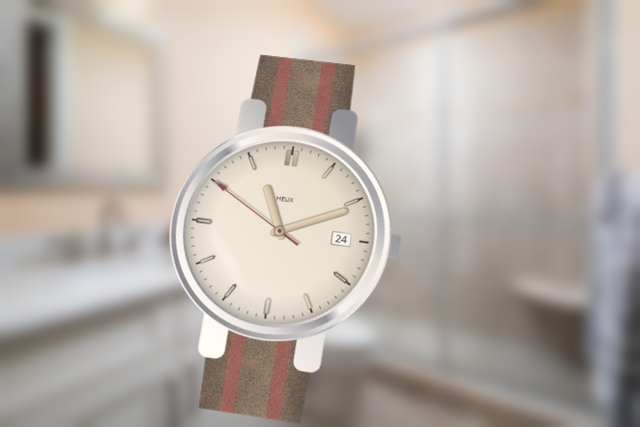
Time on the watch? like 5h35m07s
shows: 11h10m50s
